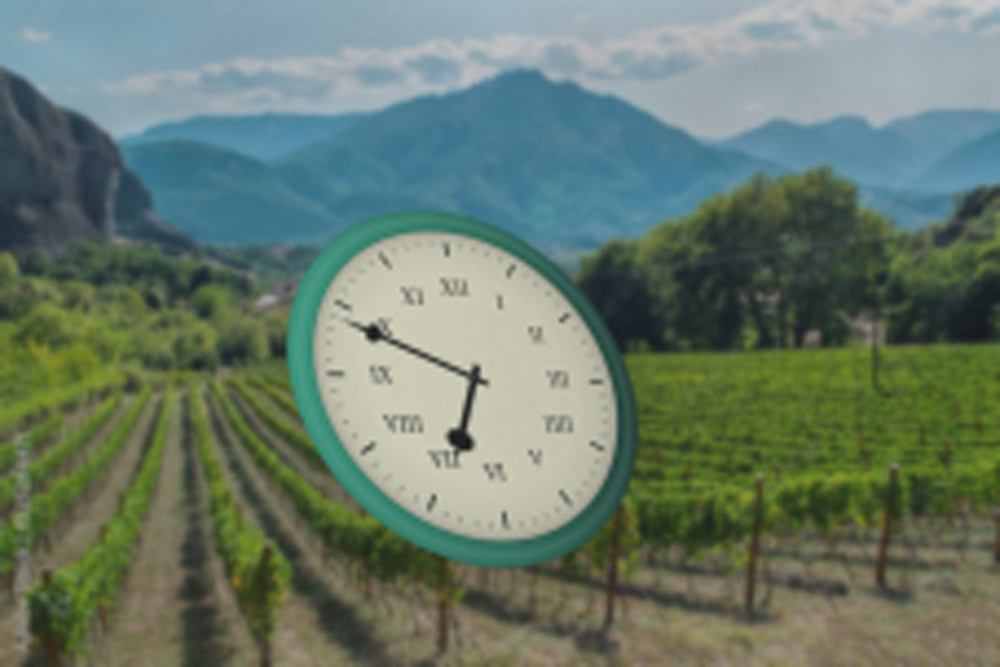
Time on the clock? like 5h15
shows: 6h49
